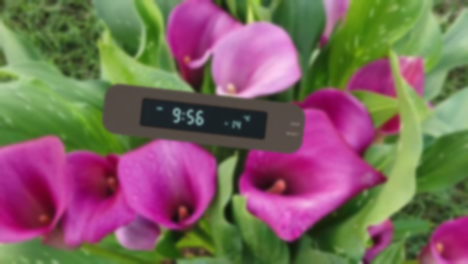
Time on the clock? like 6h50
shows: 9h56
